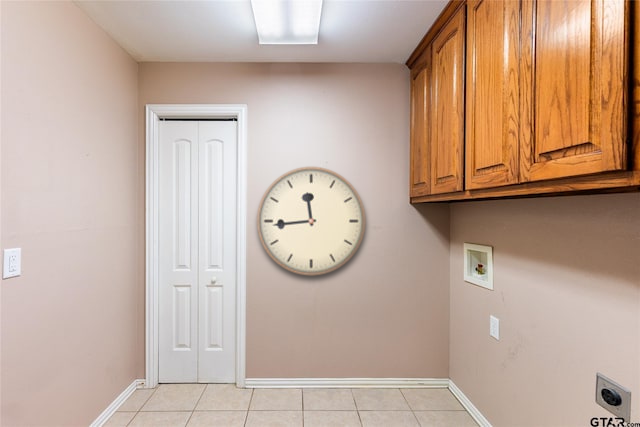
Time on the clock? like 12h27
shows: 11h44
